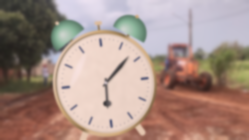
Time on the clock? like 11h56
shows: 6h08
